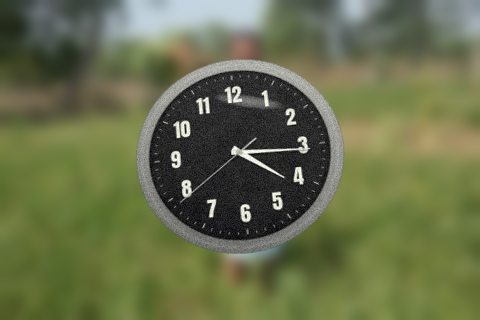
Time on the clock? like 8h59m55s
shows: 4h15m39s
